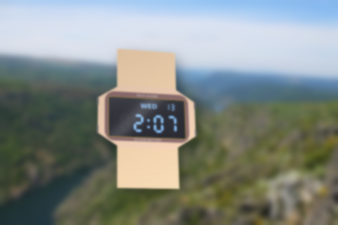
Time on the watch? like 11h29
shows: 2h07
